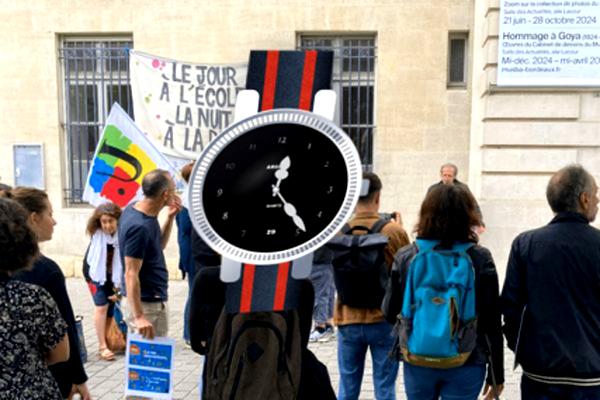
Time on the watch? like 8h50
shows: 12h24
